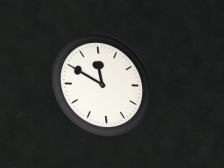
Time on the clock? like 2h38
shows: 11h50
